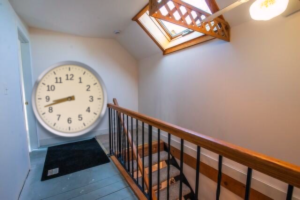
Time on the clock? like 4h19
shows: 8h42
